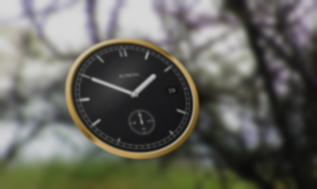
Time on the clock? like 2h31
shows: 1h50
